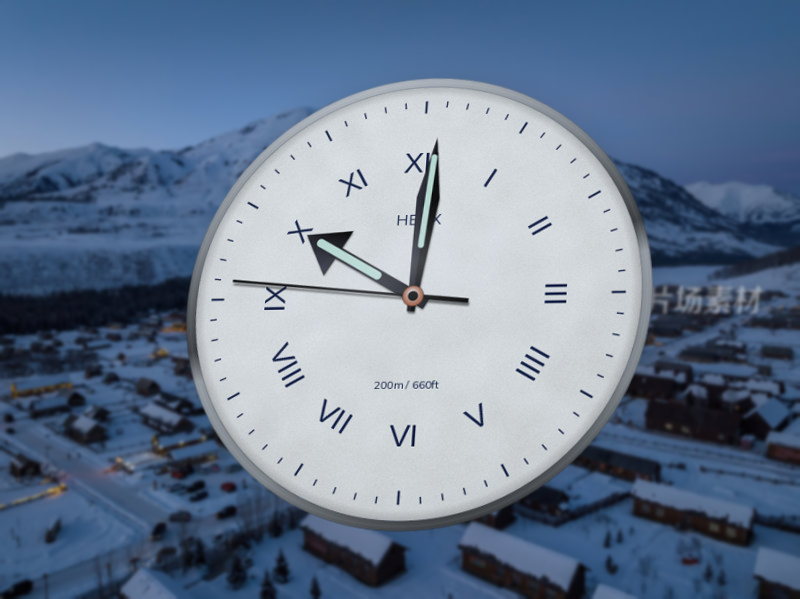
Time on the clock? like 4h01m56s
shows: 10h00m46s
